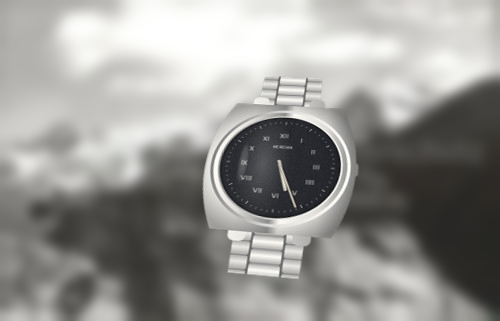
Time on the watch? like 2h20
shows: 5h26
